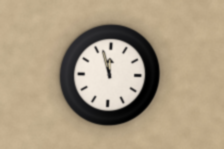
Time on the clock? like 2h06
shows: 11h57
